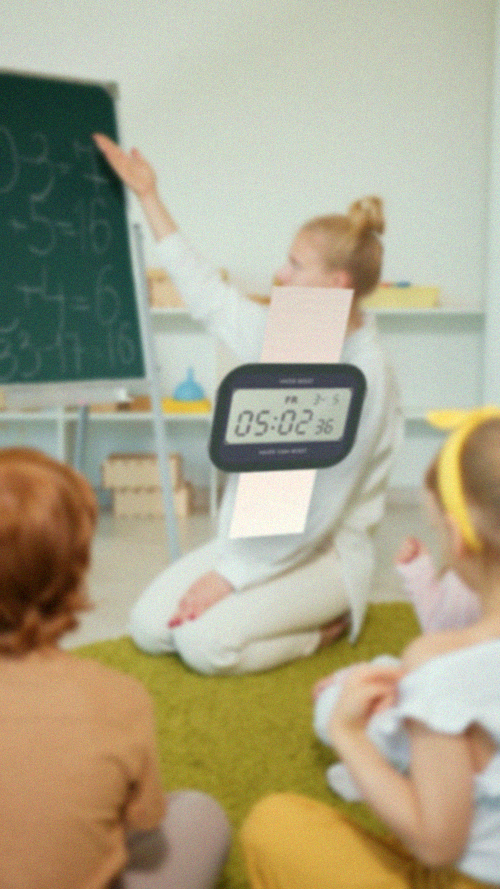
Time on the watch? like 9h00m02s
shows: 5h02m36s
